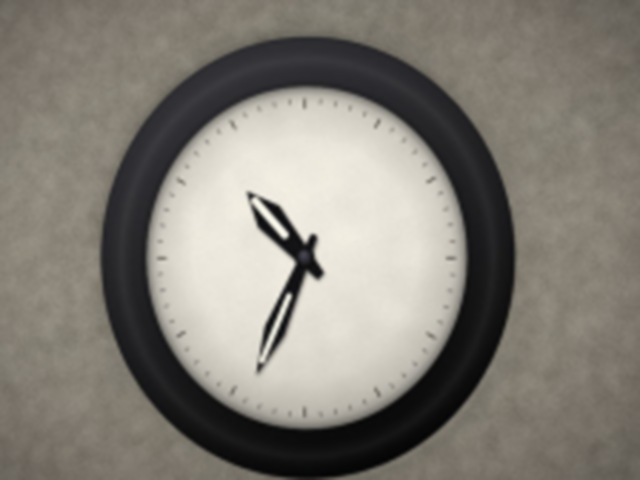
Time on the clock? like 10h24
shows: 10h34
